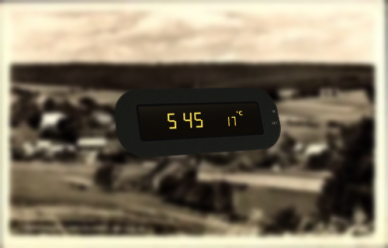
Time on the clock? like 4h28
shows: 5h45
